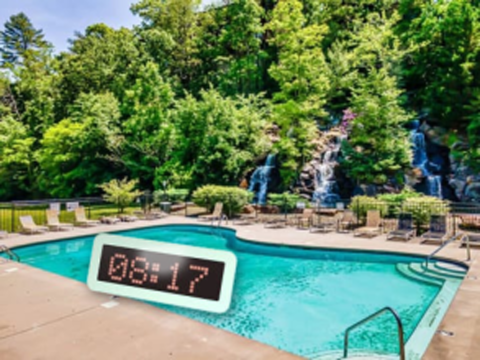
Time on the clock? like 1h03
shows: 8h17
